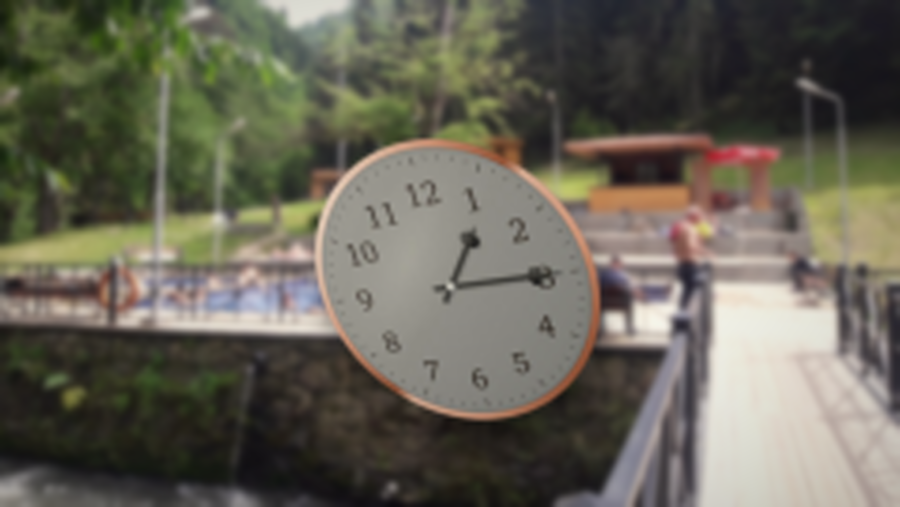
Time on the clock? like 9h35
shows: 1h15
